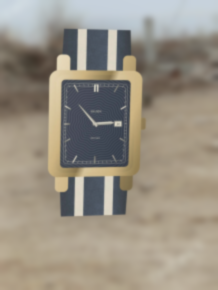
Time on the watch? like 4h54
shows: 2h53
